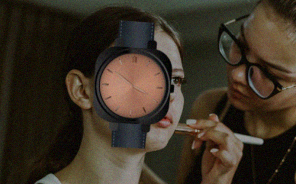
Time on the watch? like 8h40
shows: 3h51
